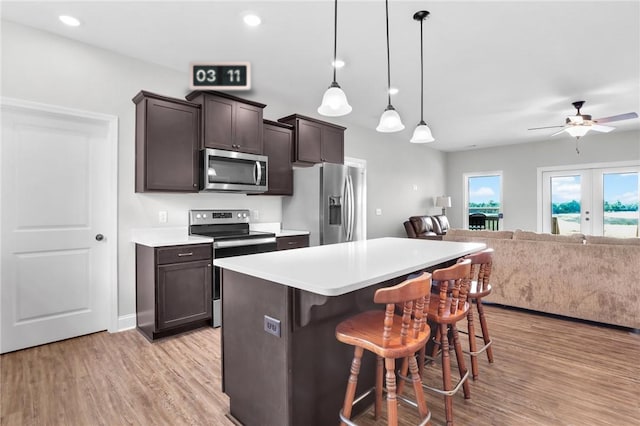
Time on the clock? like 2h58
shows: 3h11
